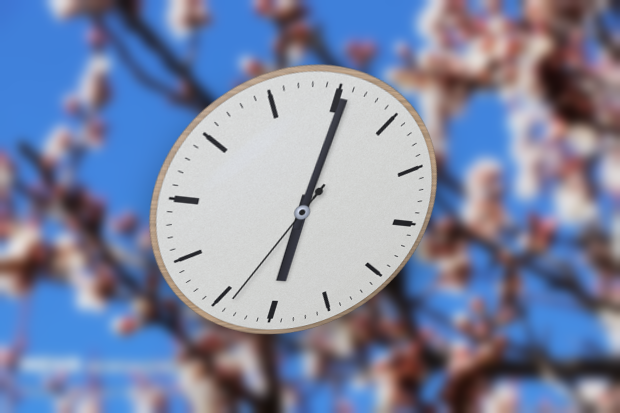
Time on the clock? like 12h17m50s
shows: 6h00m34s
